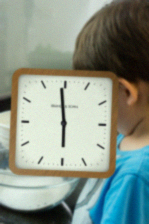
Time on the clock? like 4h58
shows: 5h59
